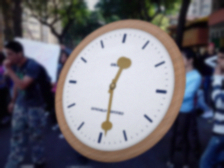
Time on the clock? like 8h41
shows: 12h29
